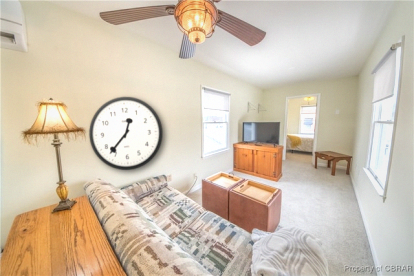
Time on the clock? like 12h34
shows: 12h37
